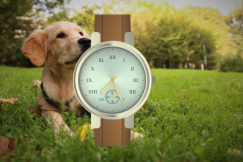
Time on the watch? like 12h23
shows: 7h26
